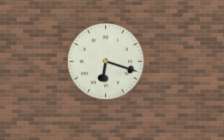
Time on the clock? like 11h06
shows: 6h18
